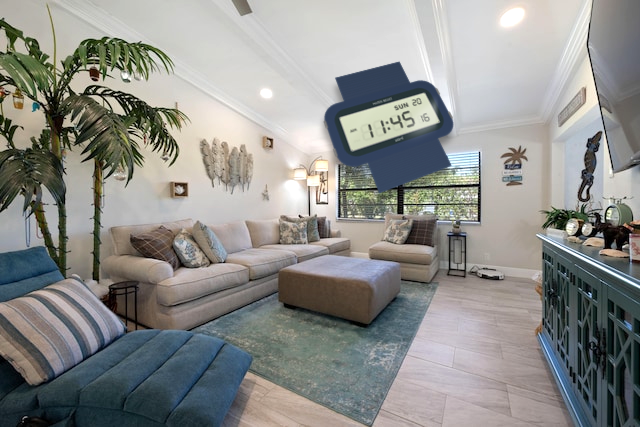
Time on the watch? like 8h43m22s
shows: 11h45m16s
